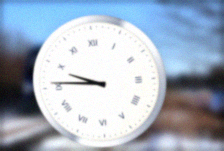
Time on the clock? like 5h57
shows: 9h46
